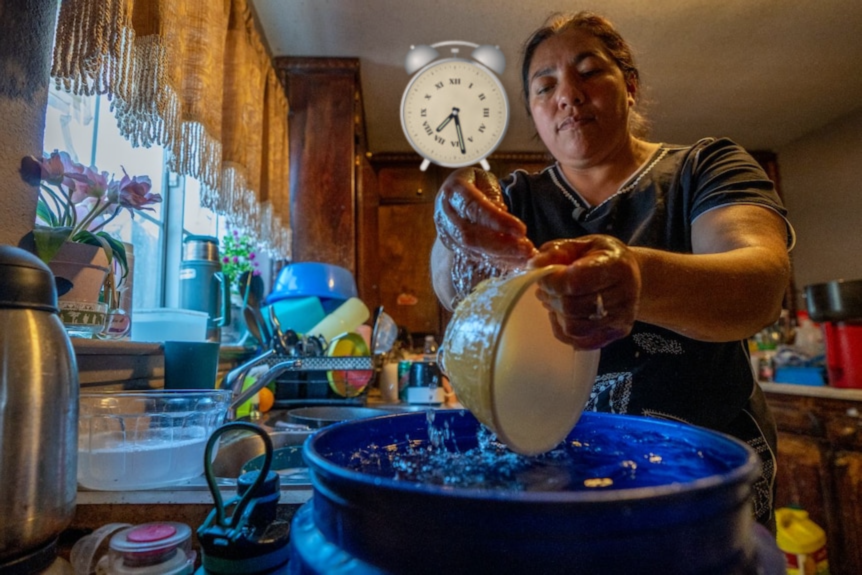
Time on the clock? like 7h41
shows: 7h28
